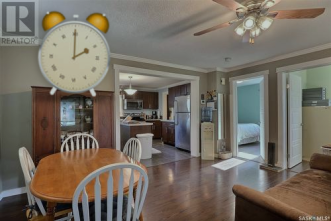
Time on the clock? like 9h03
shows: 2h00
